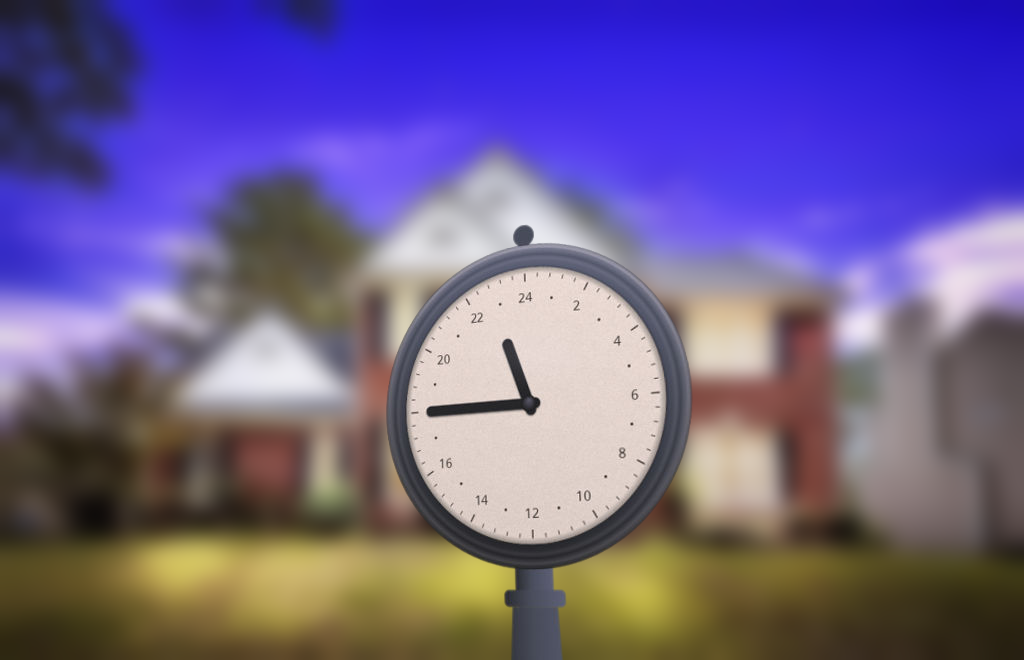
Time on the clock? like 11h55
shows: 22h45
